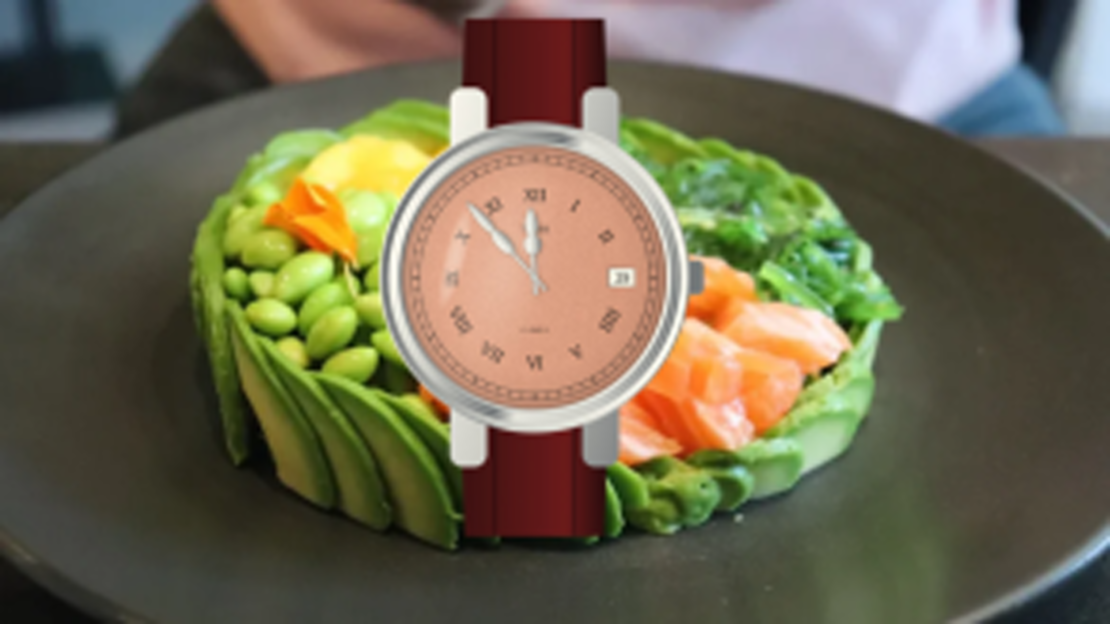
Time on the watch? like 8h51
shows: 11h53
